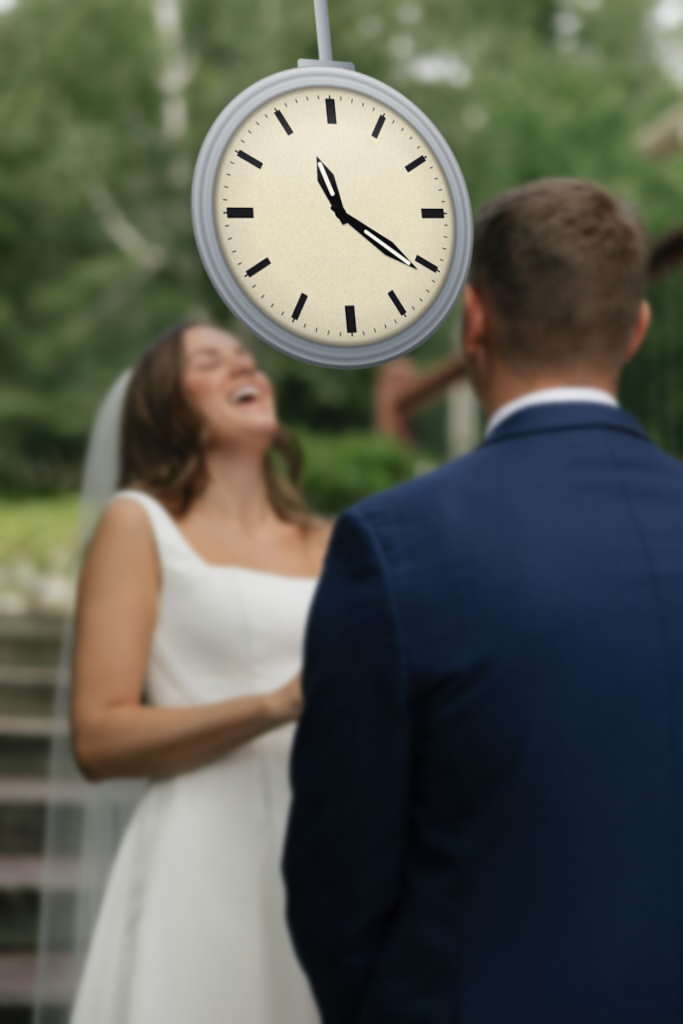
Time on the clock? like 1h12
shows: 11h21
